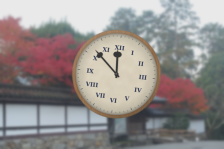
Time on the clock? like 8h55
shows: 11h52
